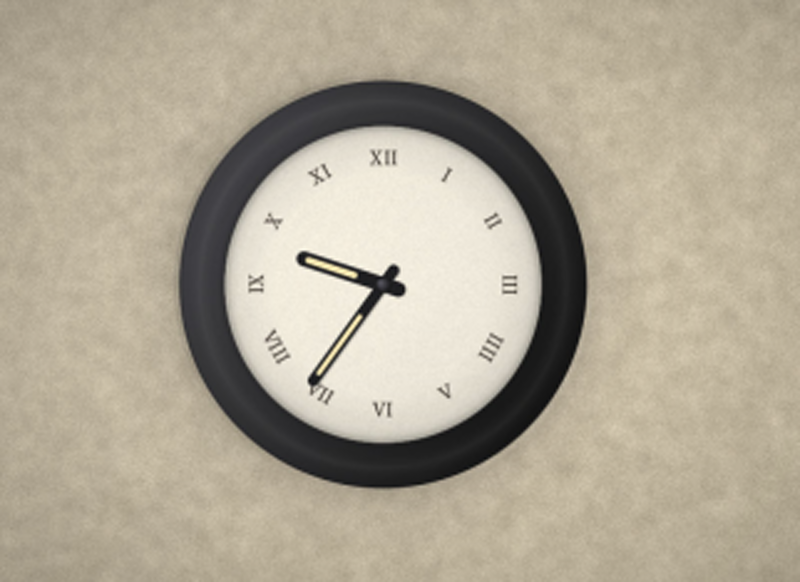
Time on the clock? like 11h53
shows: 9h36
